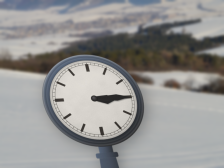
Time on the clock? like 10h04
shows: 3h15
